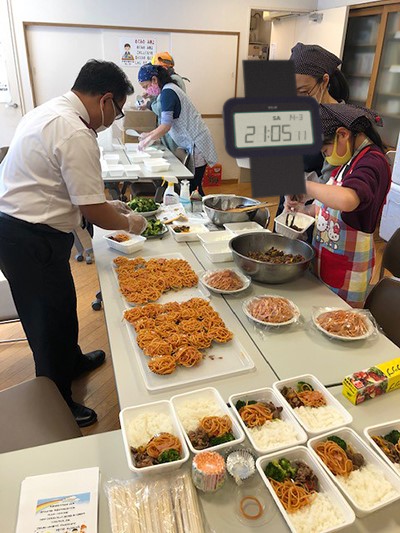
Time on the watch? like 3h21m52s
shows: 21h05m11s
